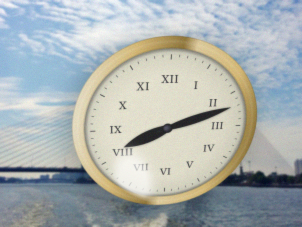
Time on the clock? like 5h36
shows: 8h12
